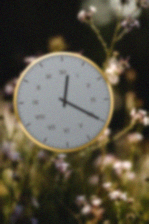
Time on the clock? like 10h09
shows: 12h20
